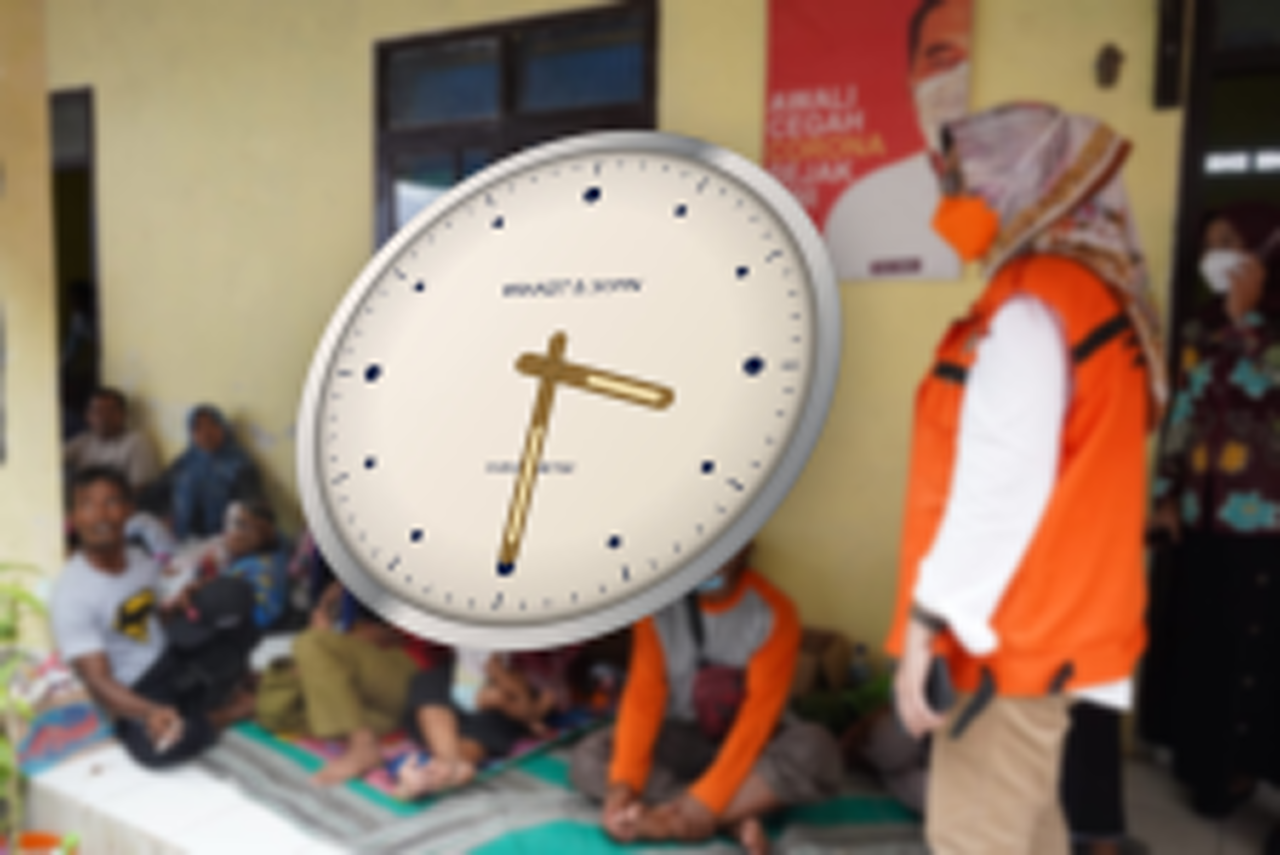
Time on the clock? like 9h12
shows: 3h30
